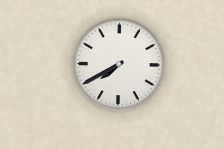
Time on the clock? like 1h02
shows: 7h40
